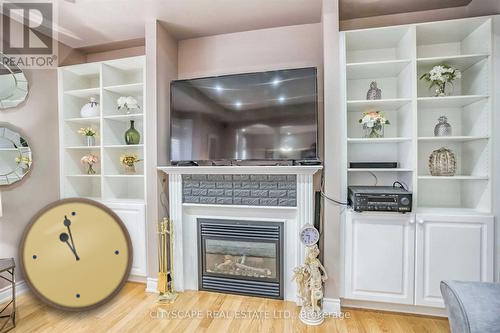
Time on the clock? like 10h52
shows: 10h58
